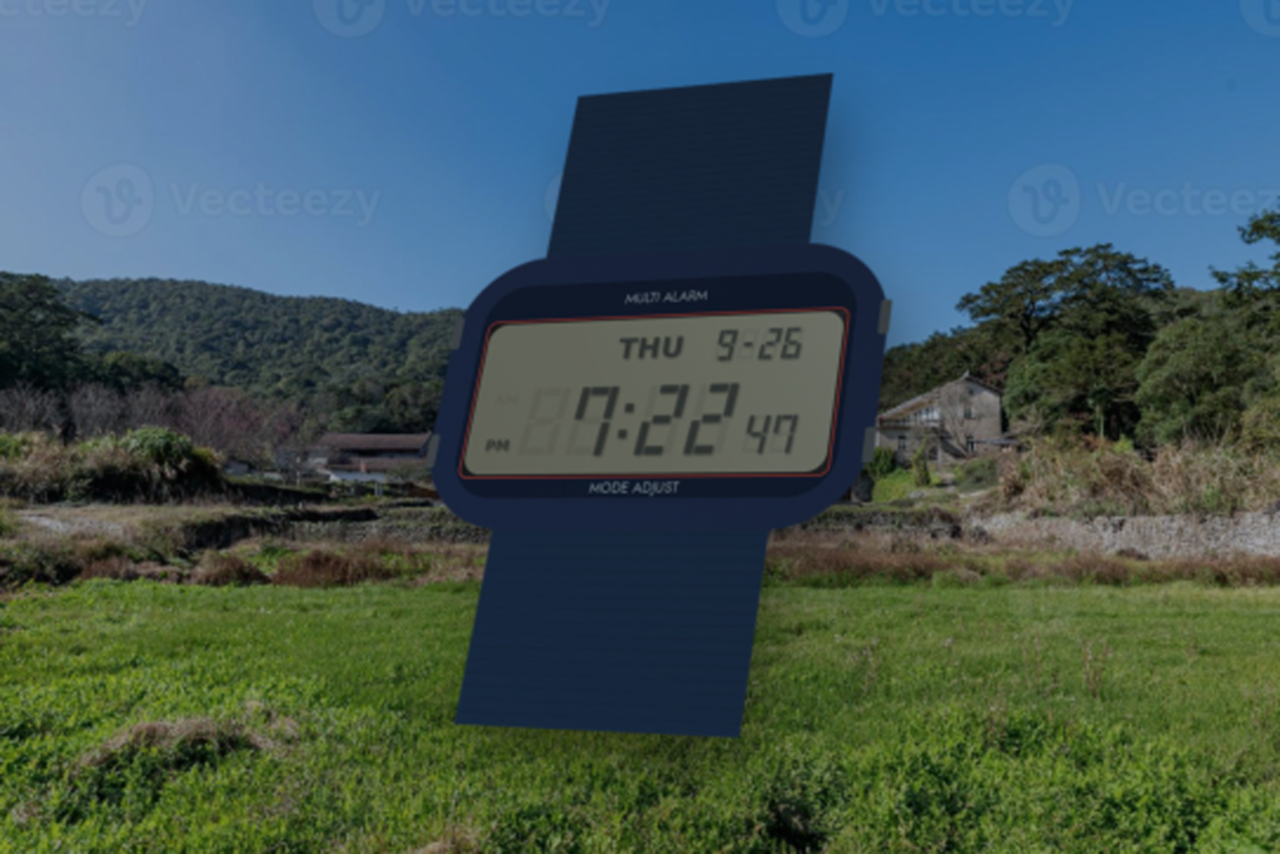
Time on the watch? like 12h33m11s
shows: 7h22m47s
